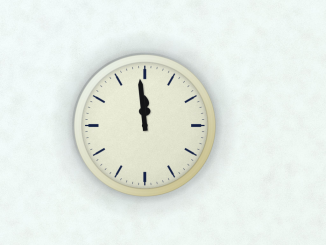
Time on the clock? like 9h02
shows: 11h59
